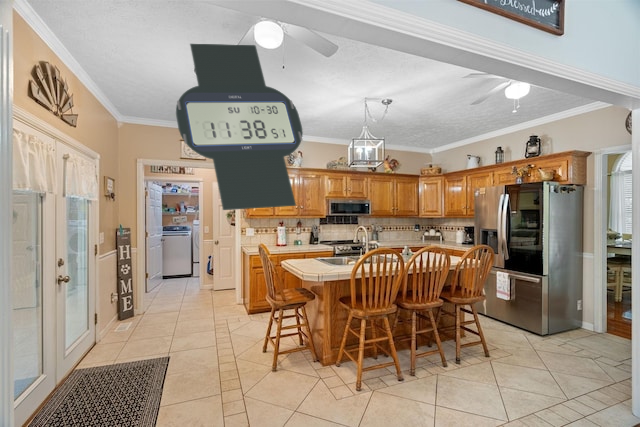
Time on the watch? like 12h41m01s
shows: 11h38m51s
